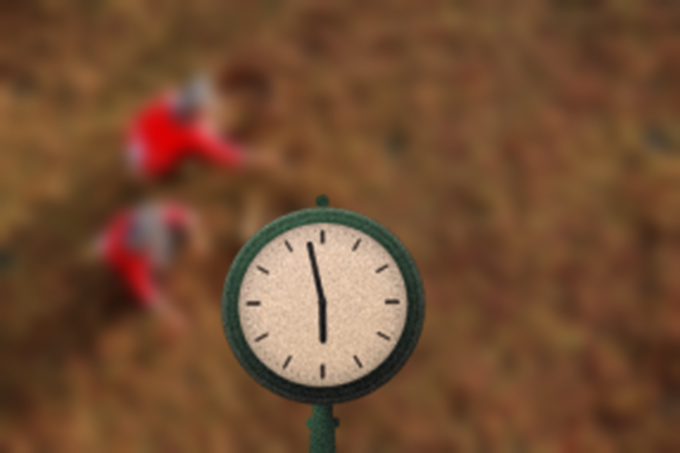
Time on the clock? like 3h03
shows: 5h58
